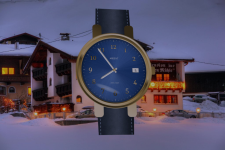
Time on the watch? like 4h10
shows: 7h54
